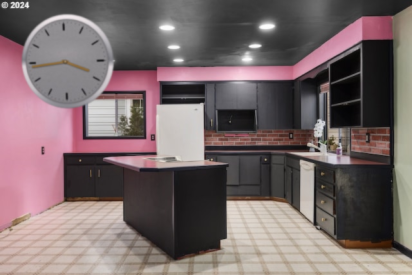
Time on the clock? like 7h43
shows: 3h44
